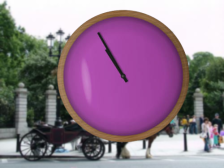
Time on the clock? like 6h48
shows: 10h55
